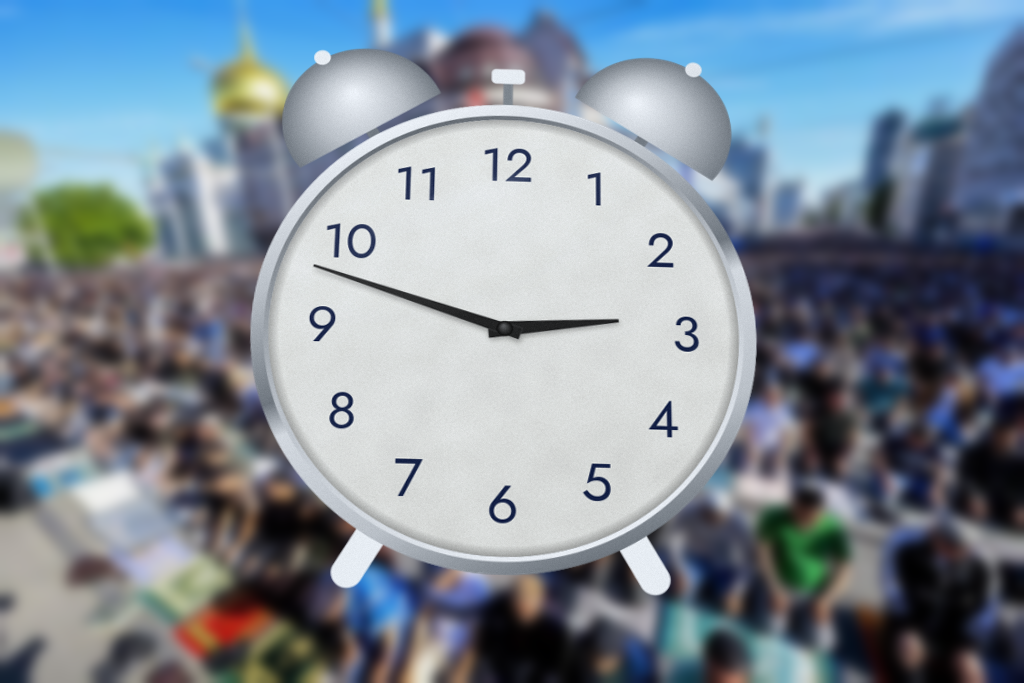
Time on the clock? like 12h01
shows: 2h48
